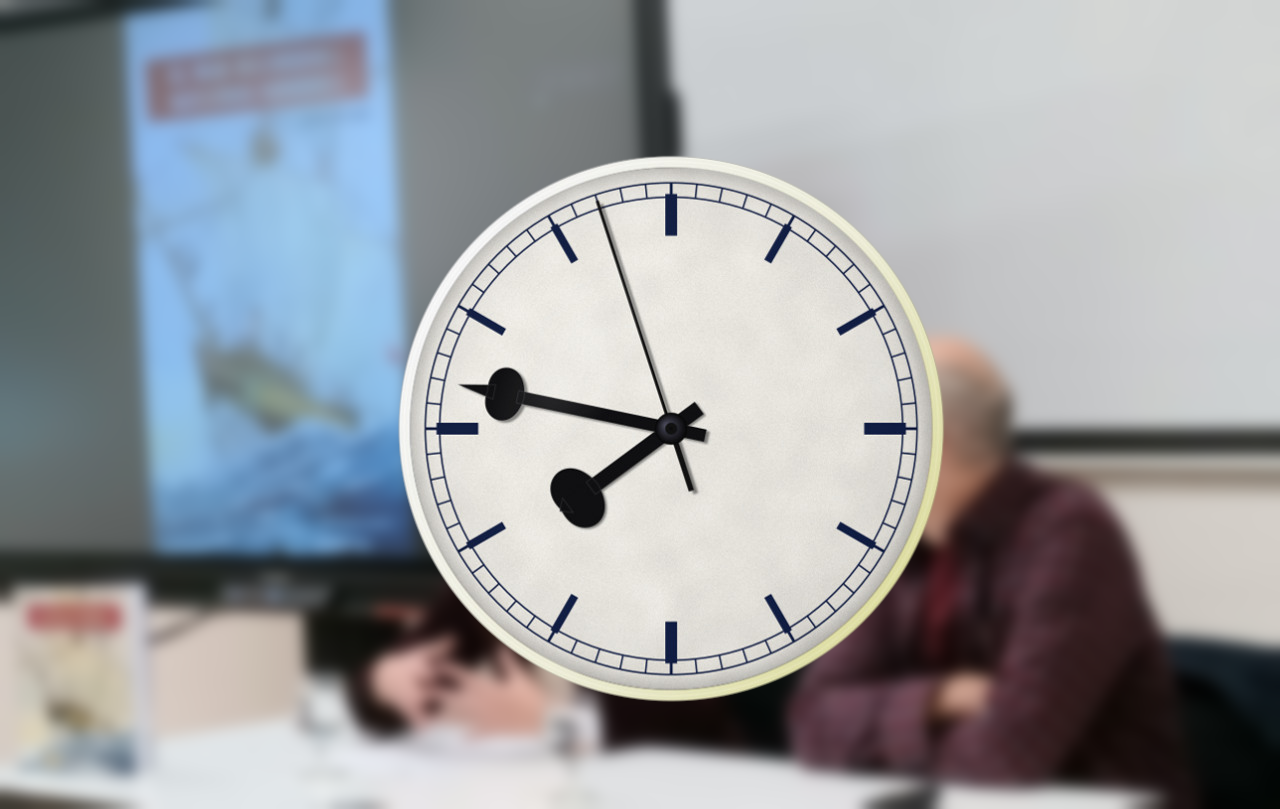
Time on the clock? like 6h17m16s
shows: 7h46m57s
